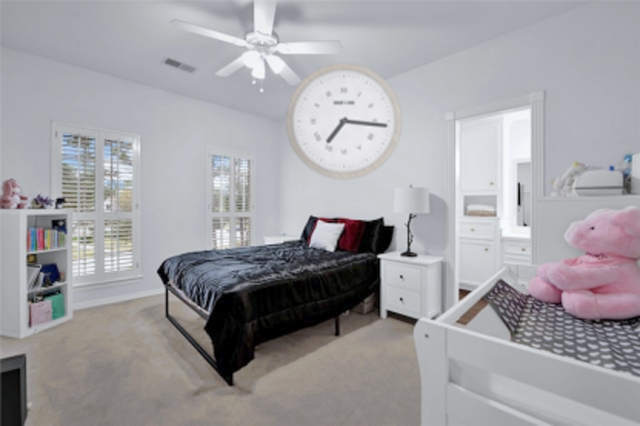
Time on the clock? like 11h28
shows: 7h16
